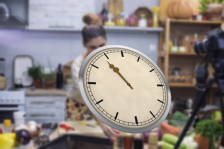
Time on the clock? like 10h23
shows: 10h54
